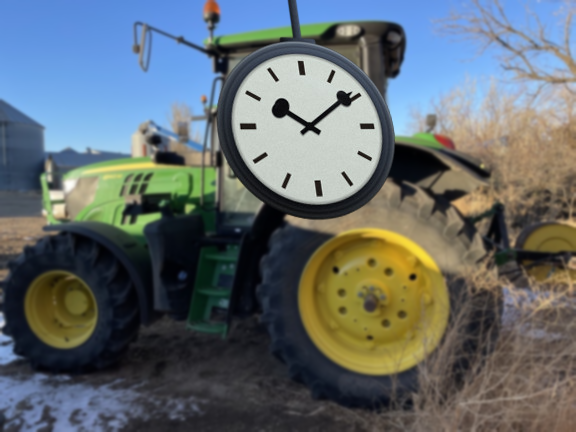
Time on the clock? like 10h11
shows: 10h09
